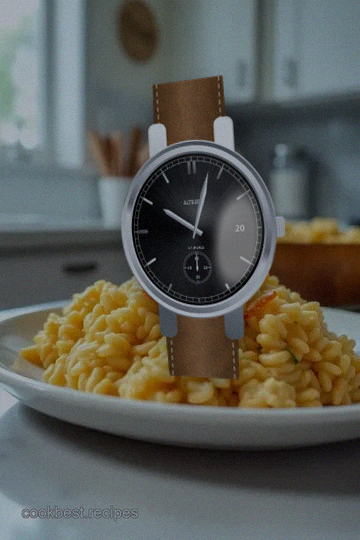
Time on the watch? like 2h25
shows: 10h03
